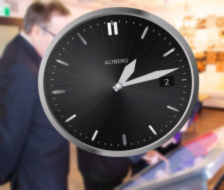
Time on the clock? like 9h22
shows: 1h13
